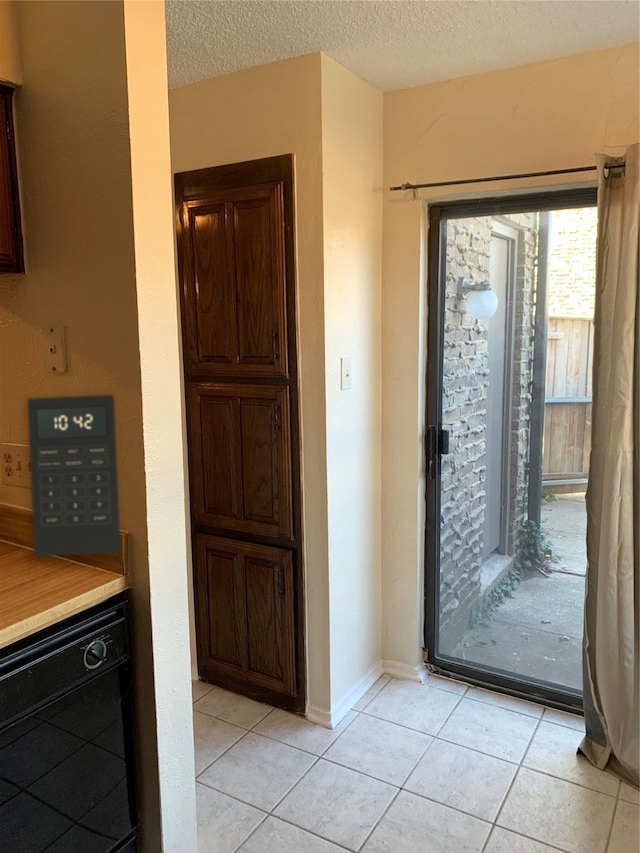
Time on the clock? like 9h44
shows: 10h42
